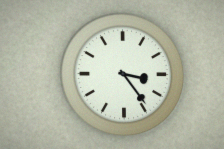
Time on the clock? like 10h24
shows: 3h24
